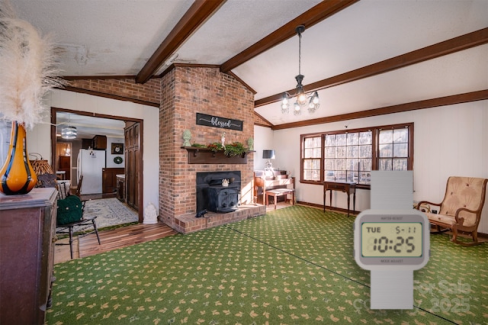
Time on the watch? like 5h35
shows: 10h25
